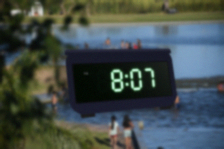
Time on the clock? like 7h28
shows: 8h07
